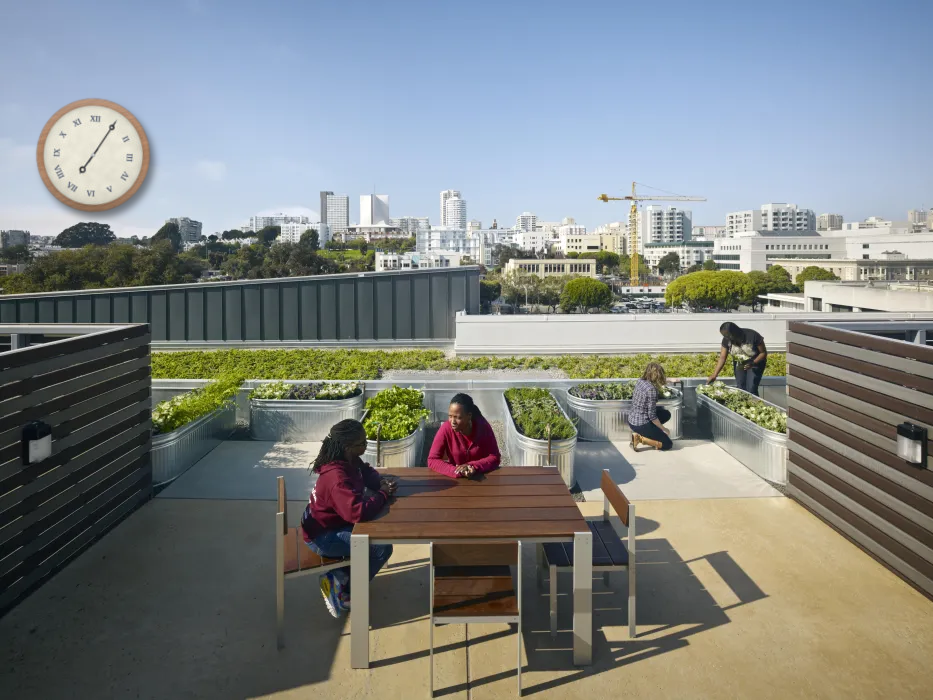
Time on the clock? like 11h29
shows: 7h05
